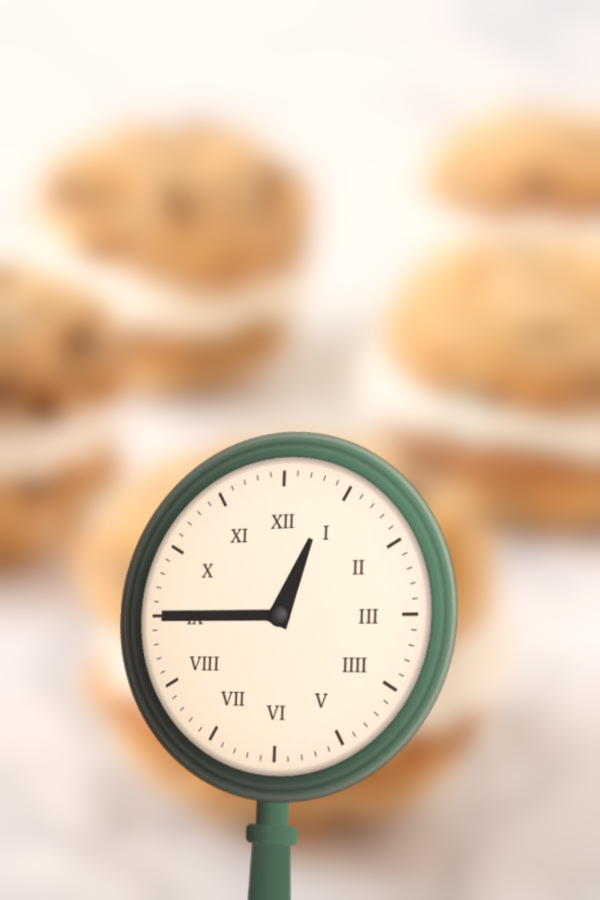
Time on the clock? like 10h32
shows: 12h45
